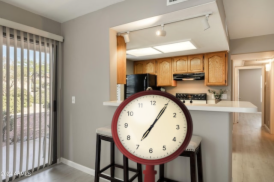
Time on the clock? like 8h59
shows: 7h05
